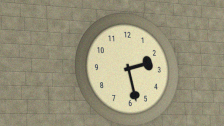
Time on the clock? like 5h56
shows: 2h28
